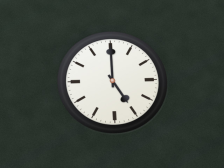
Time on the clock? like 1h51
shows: 5h00
